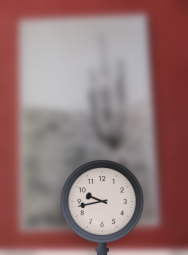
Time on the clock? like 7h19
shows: 9h43
